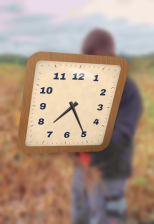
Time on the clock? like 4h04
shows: 7h25
